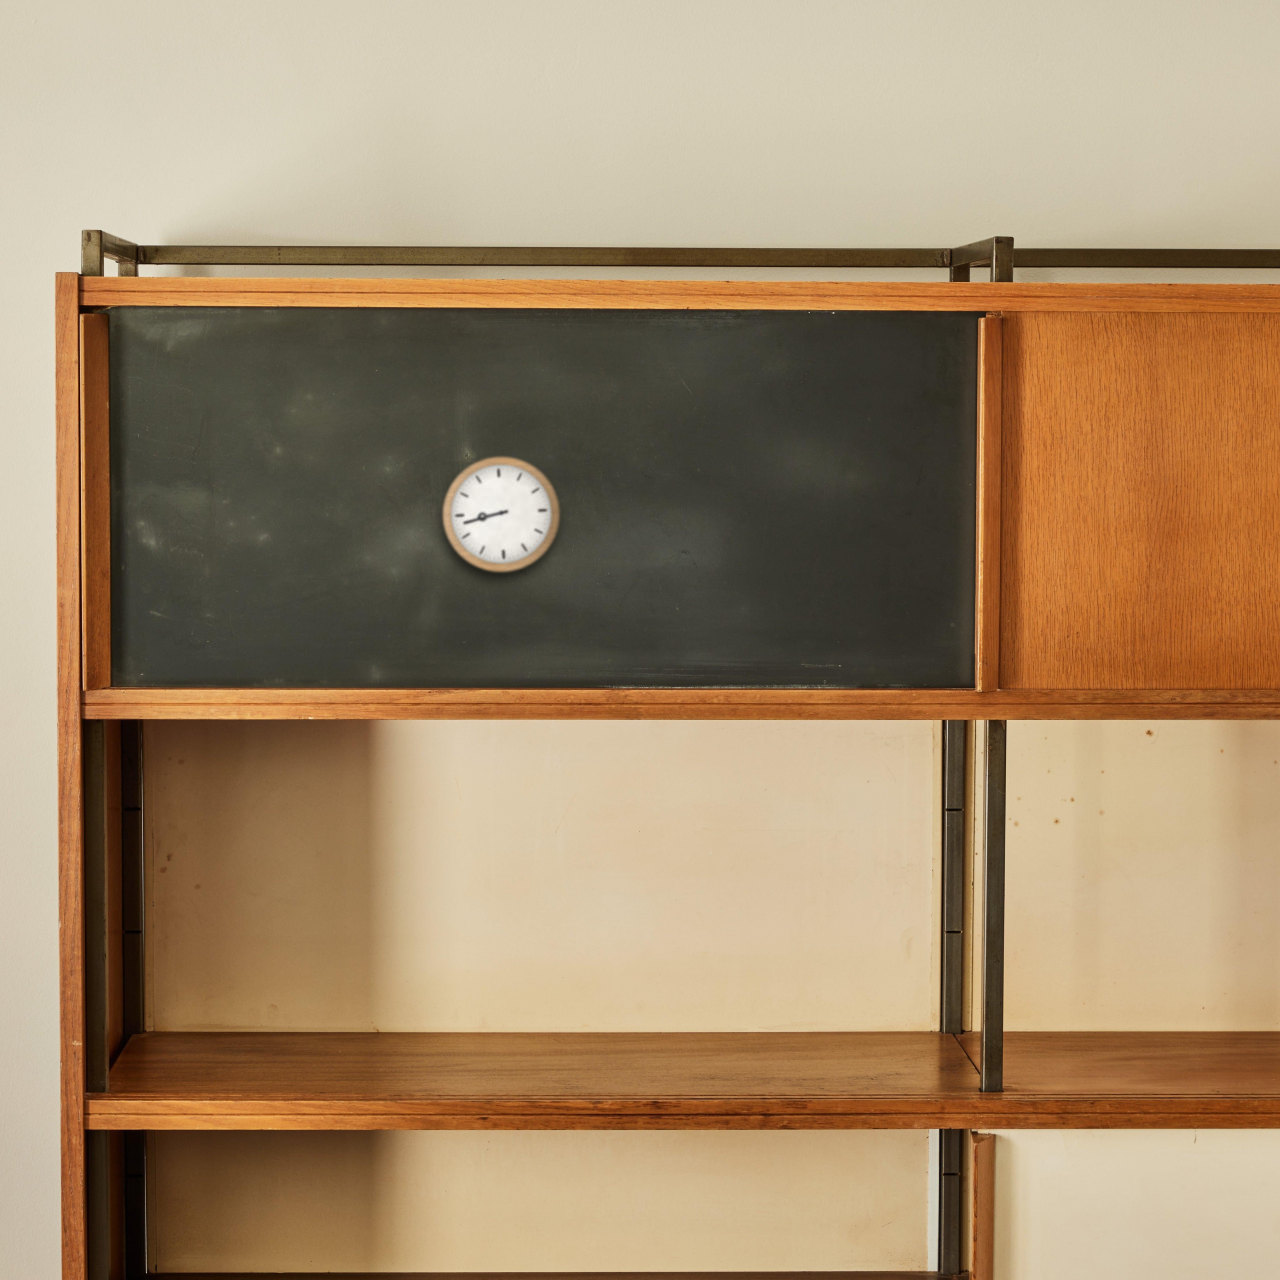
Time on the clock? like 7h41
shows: 8h43
